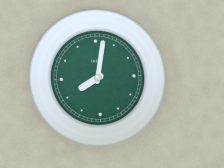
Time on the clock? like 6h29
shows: 8h02
